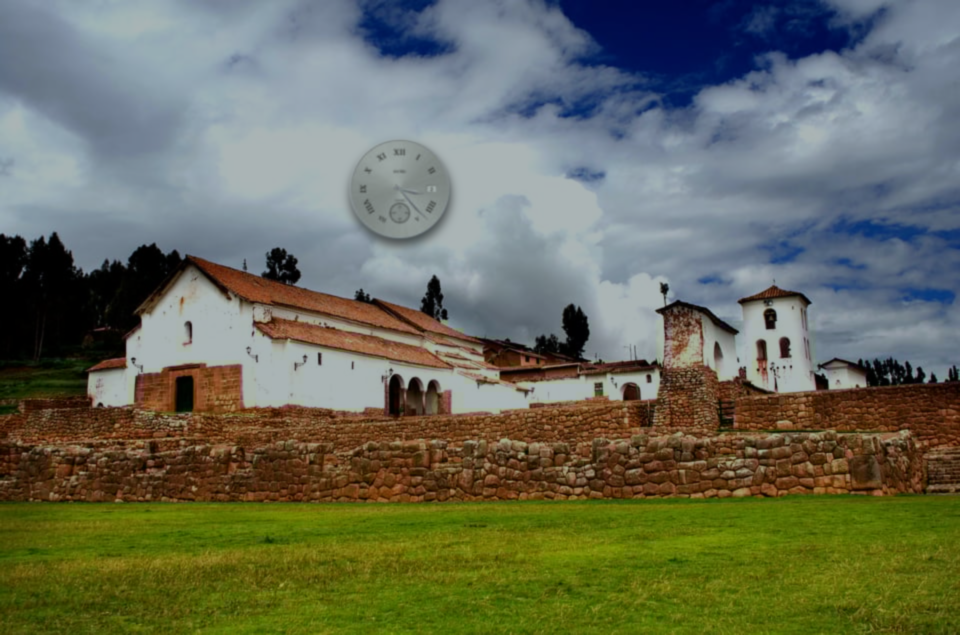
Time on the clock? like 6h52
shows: 3h23
